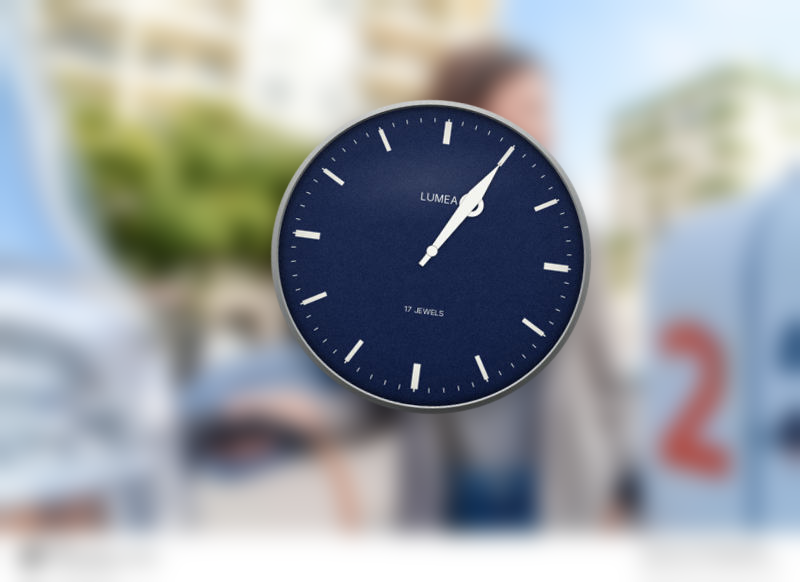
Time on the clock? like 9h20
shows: 1h05
